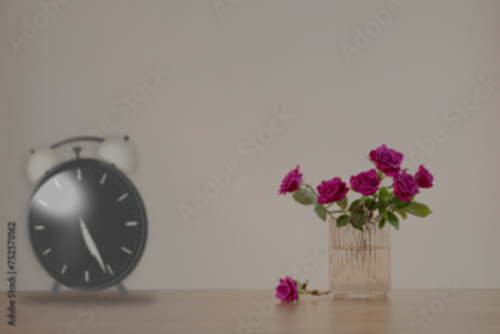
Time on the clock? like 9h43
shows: 5h26
